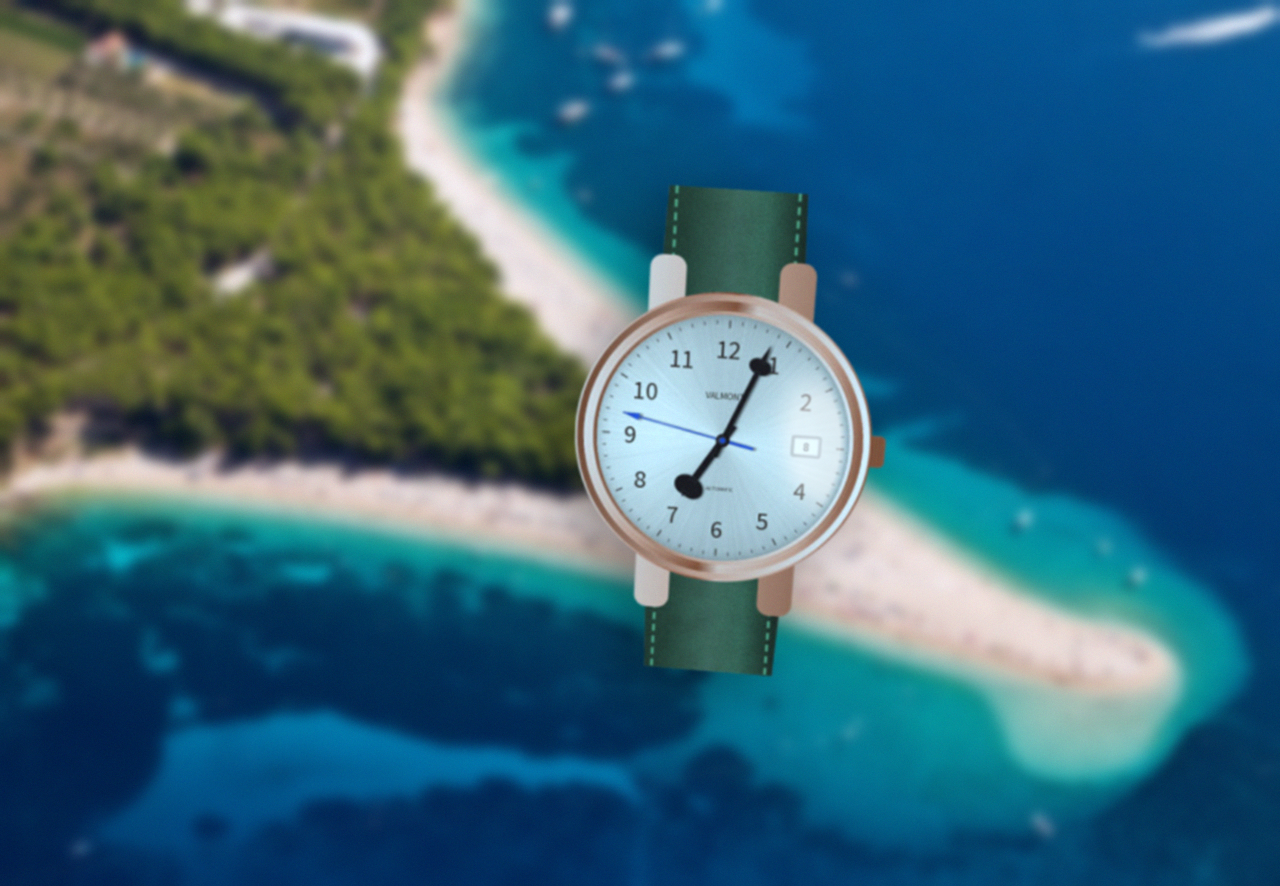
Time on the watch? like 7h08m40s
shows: 7h03m47s
